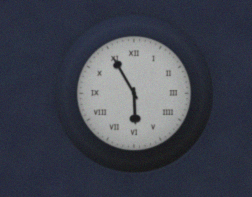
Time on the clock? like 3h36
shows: 5h55
